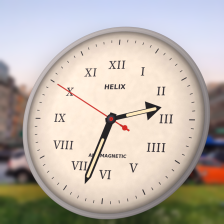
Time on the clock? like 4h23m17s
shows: 2h32m50s
